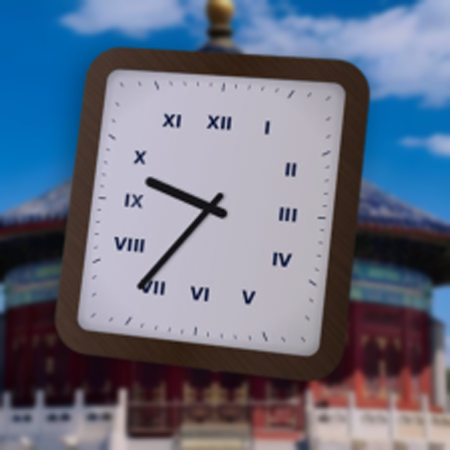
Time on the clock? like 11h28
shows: 9h36
